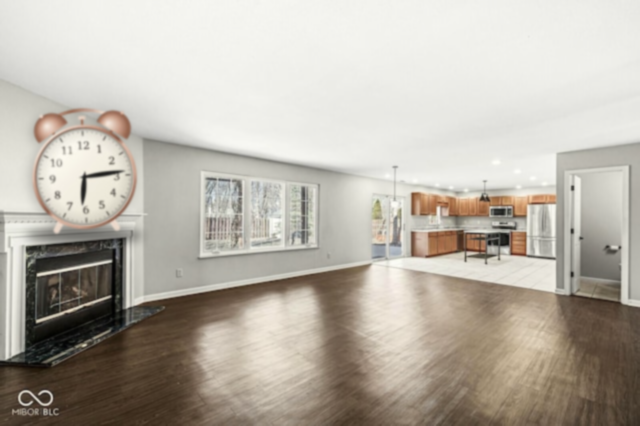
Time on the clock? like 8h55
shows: 6h14
